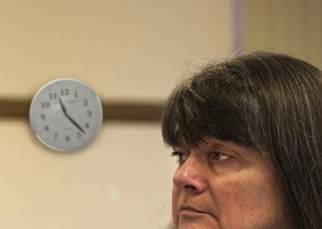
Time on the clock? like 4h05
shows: 11h23
